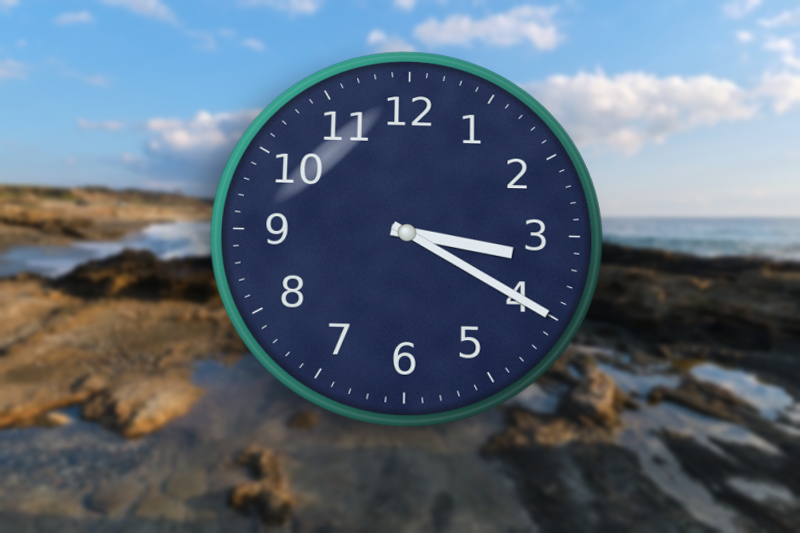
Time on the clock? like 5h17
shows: 3h20
